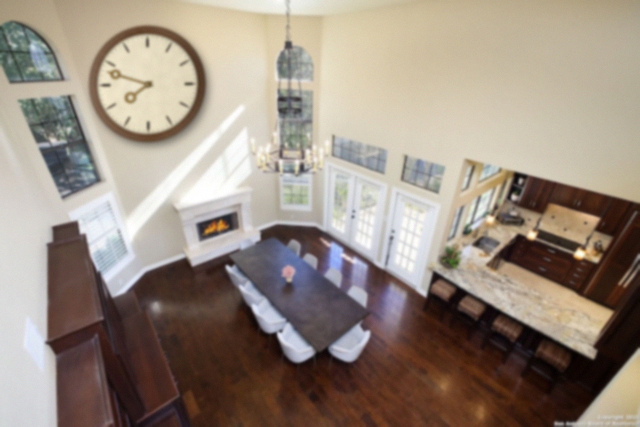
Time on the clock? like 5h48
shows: 7h48
